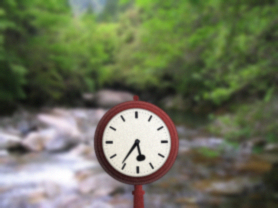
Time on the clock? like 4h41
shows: 5h36
